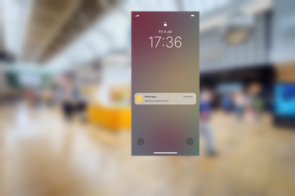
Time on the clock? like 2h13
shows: 17h36
